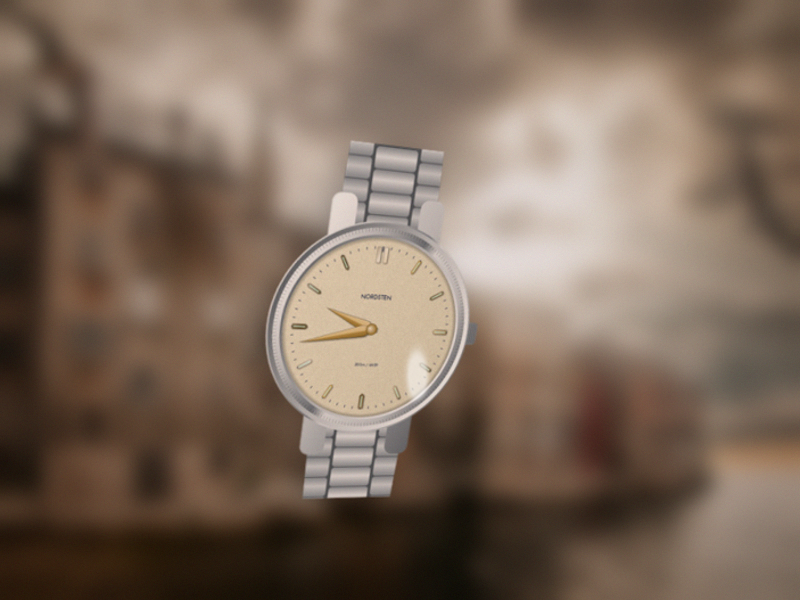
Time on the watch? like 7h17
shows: 9h43
